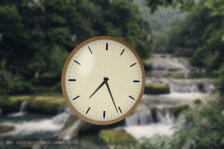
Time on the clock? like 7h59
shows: 7h26
